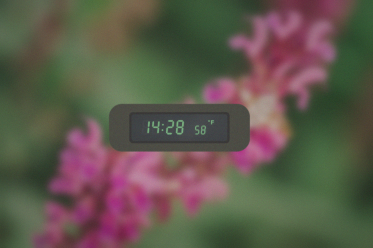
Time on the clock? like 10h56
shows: 14h28
